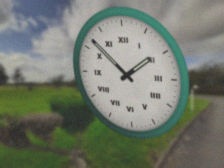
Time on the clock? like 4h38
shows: 1h52
